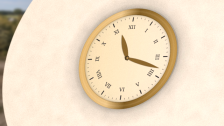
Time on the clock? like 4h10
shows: 11h18
